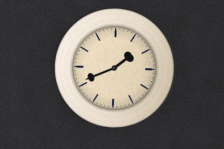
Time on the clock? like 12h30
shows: 1h41
